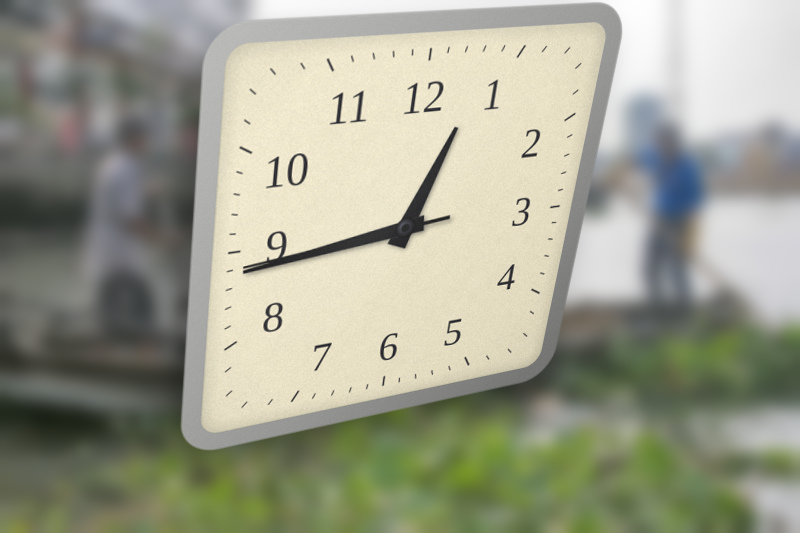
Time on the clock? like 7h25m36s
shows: 12h43m44s
